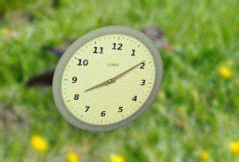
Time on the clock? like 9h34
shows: 8h09
